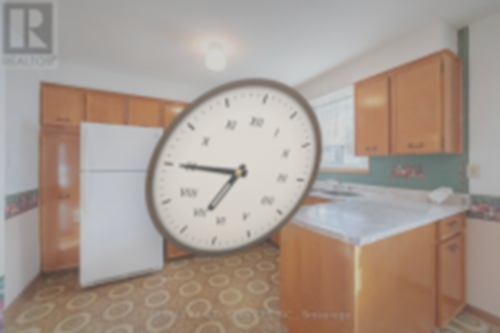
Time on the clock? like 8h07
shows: 6h45
